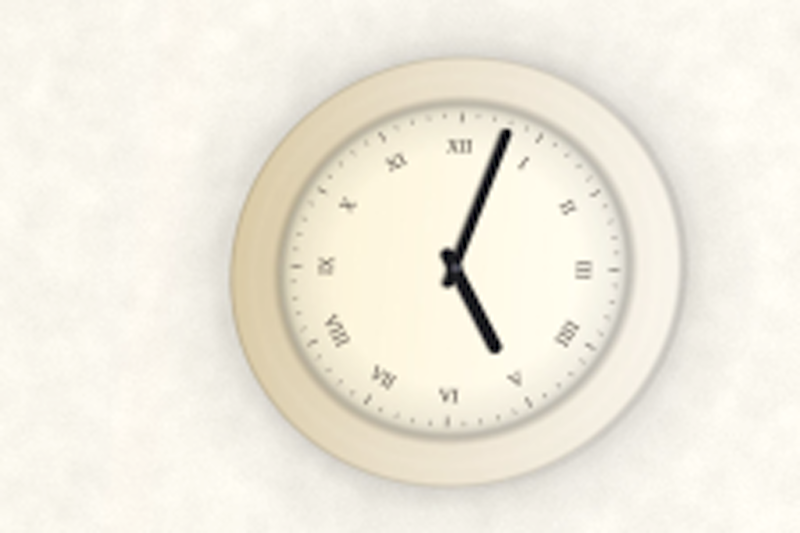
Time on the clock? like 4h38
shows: 5h03
